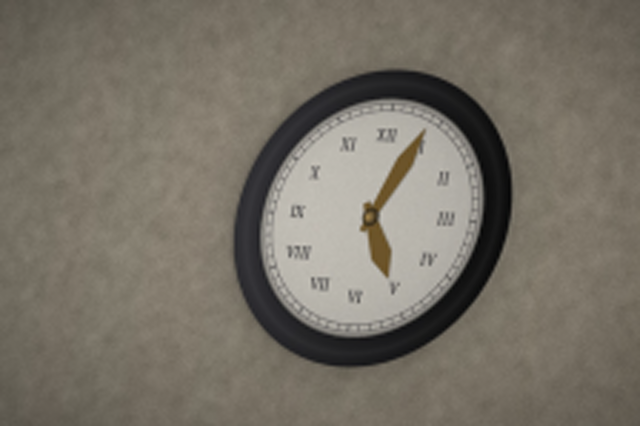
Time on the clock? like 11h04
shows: 5h04
